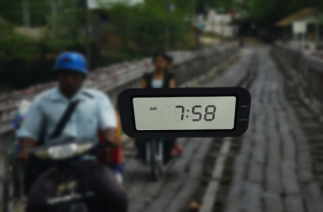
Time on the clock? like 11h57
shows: 7h58
